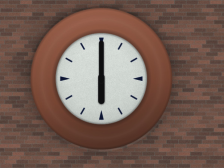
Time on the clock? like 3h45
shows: 6h00
